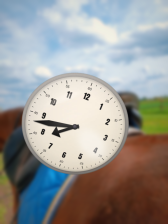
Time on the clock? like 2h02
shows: 7h43
